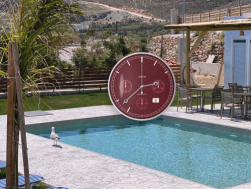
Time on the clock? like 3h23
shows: 2h38
